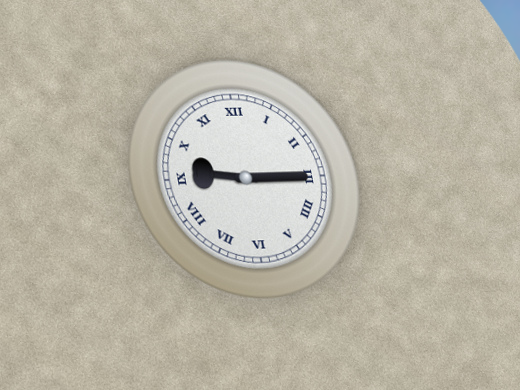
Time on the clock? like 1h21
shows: 9h15
